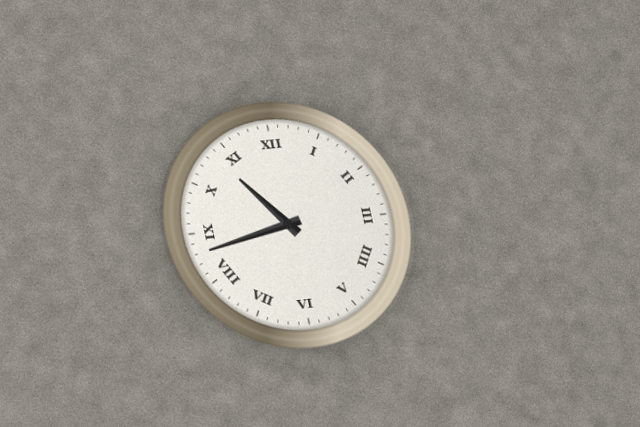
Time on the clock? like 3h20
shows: 10h43
